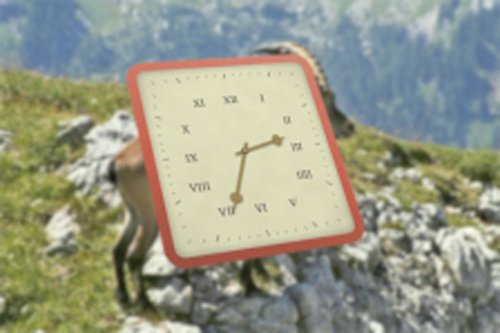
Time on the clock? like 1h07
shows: 2h34
